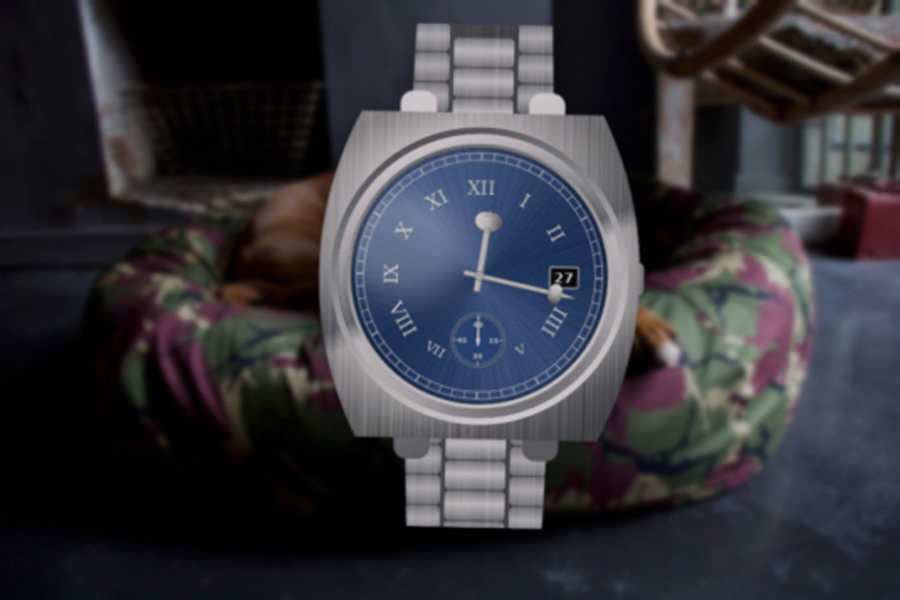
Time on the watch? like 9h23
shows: 12h17
